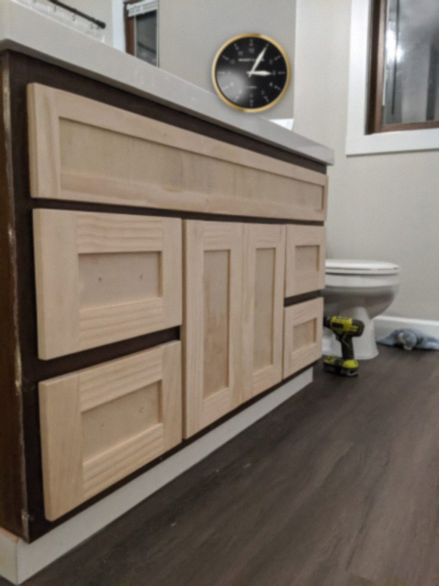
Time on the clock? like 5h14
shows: 3h05
